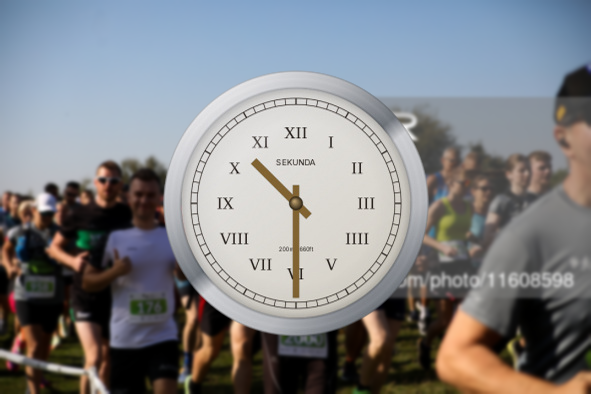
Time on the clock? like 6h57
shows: 10h30
